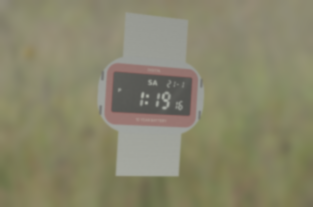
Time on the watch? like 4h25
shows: 1h19
